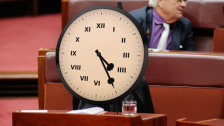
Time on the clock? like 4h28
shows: 4h25
